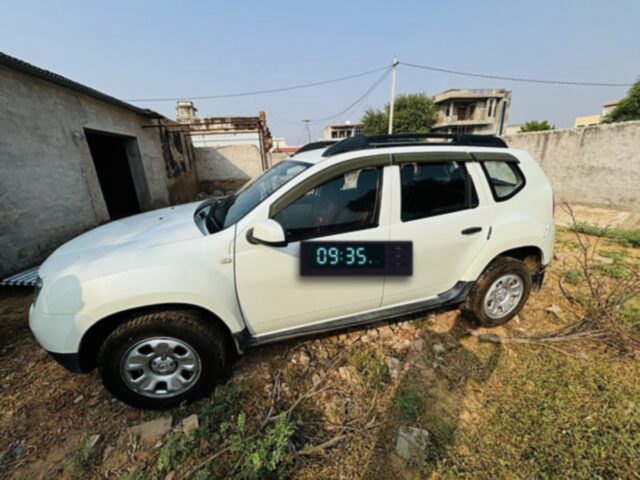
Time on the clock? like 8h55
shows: 9h35
